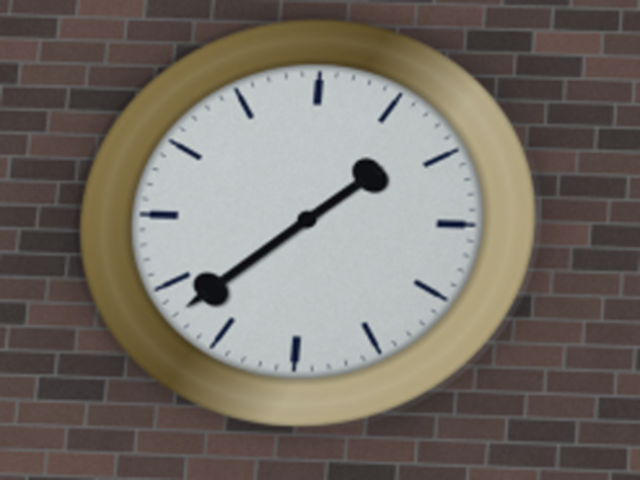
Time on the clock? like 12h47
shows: 1h38
